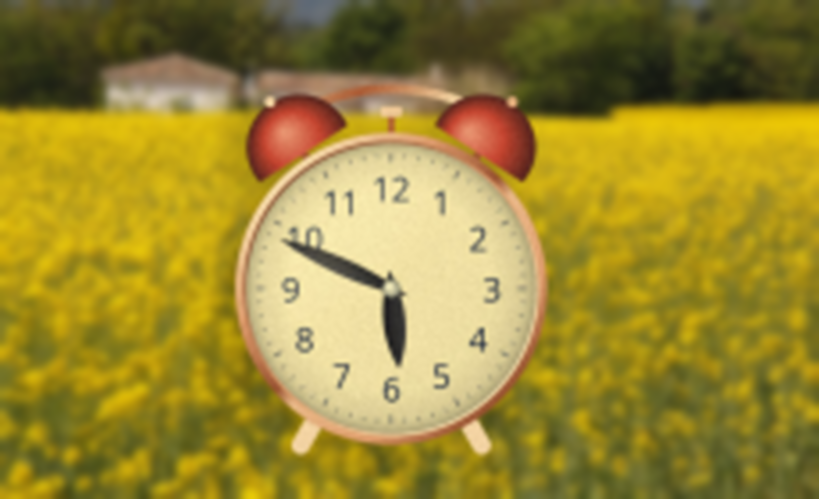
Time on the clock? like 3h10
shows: 5h49
